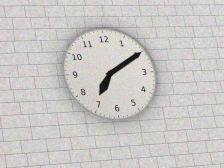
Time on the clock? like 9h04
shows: 7h10
